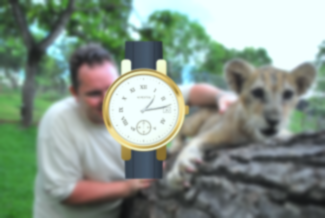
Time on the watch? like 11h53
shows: 1h13
